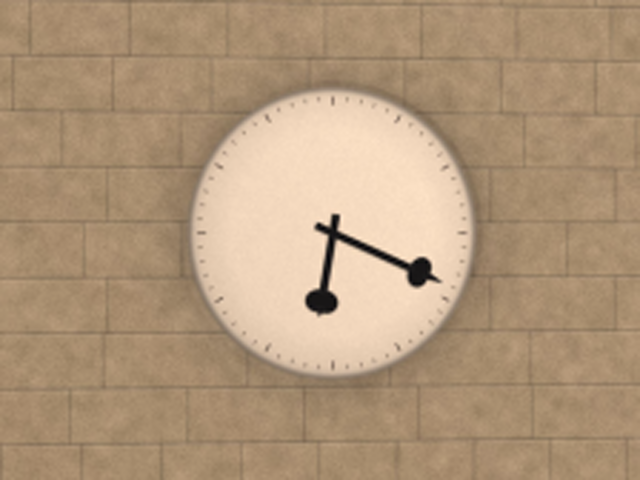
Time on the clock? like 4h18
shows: 6h19
